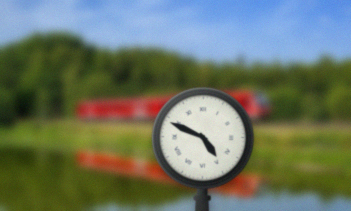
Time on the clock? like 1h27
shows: 4h49
